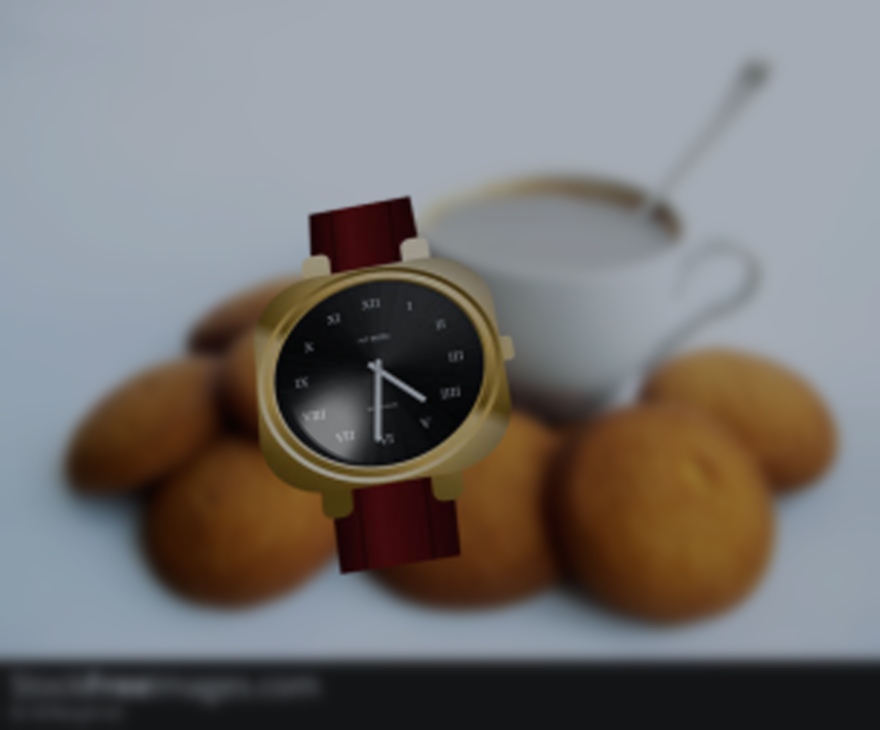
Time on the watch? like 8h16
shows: 4h31
